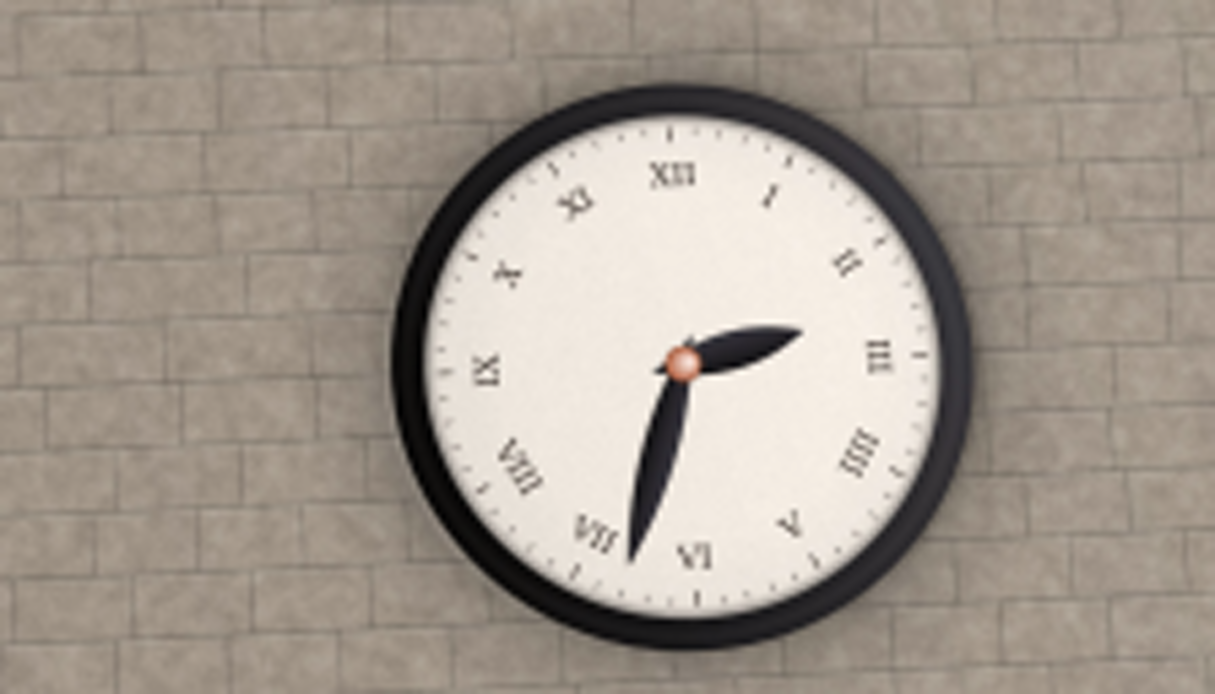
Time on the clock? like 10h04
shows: 2h33
